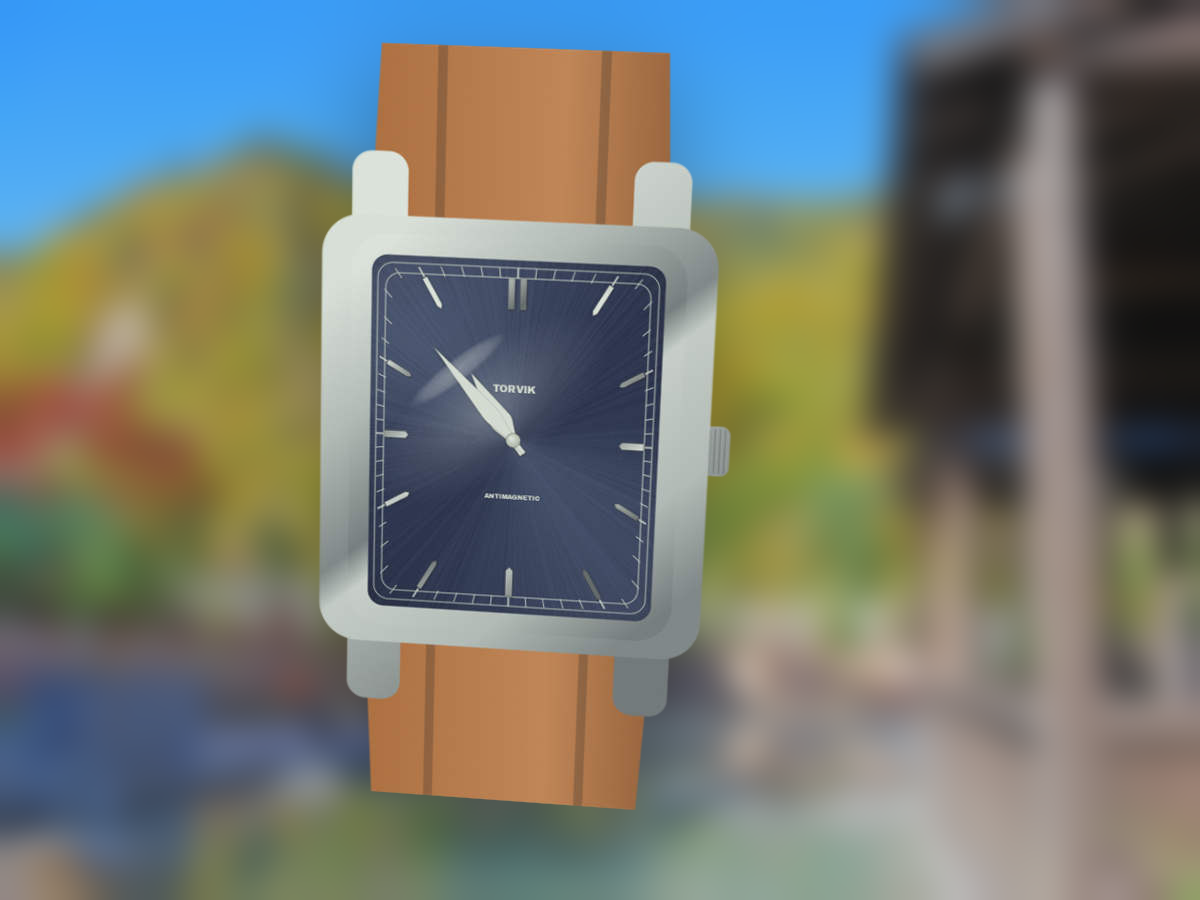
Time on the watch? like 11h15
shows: 10h53
